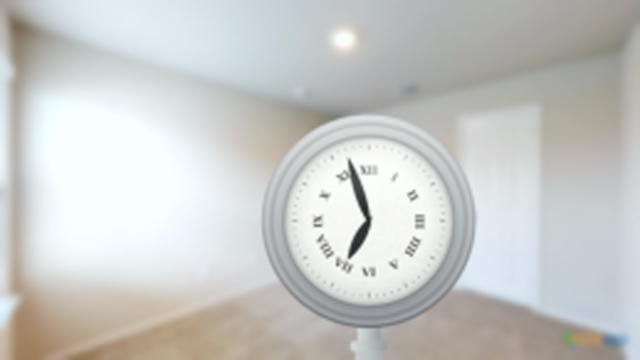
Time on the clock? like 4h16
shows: 6h57
